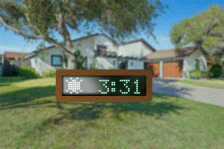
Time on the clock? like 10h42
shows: 3h31
